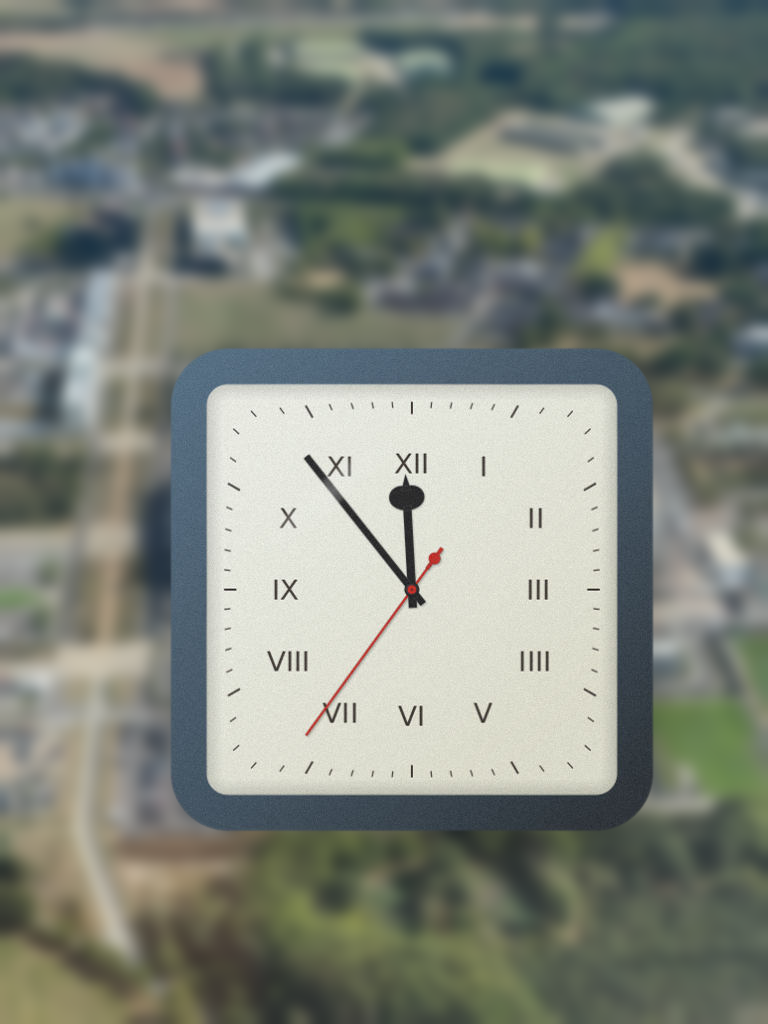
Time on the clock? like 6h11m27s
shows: 11h53m36s
